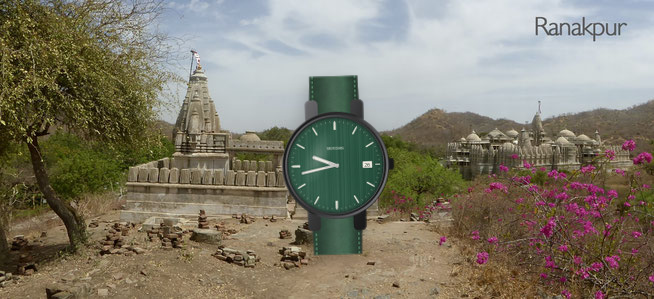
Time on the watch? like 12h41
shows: 9h43
